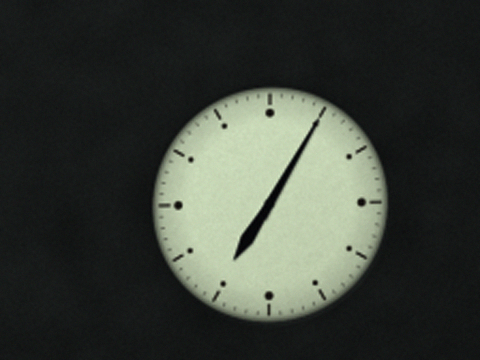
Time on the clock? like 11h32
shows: 7h05
